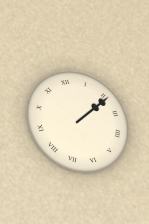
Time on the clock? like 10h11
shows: 2h11
